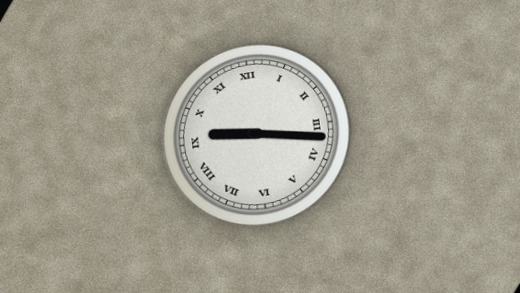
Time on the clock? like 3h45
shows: 9h17
